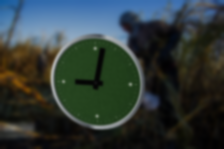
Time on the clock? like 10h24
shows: 9h02
